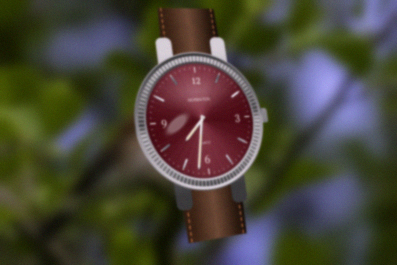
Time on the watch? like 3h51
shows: 7h32
